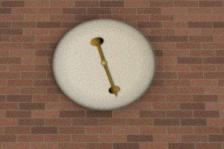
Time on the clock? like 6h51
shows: 11h27
